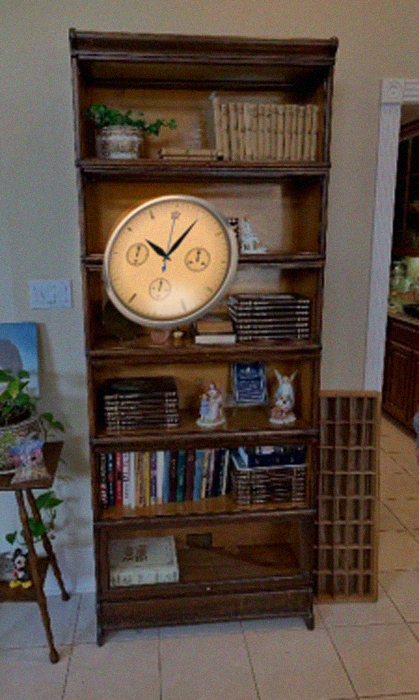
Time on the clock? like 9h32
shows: 10h05
